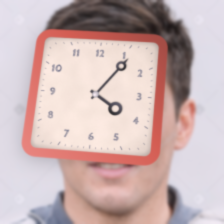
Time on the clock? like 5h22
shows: 4h06
